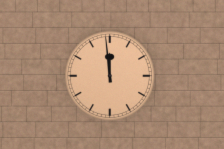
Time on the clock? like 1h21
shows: 11h59
